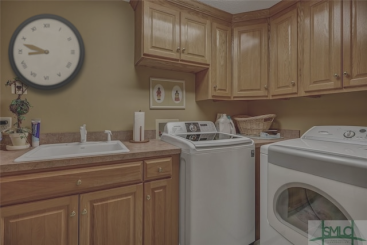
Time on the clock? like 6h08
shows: 8h48
